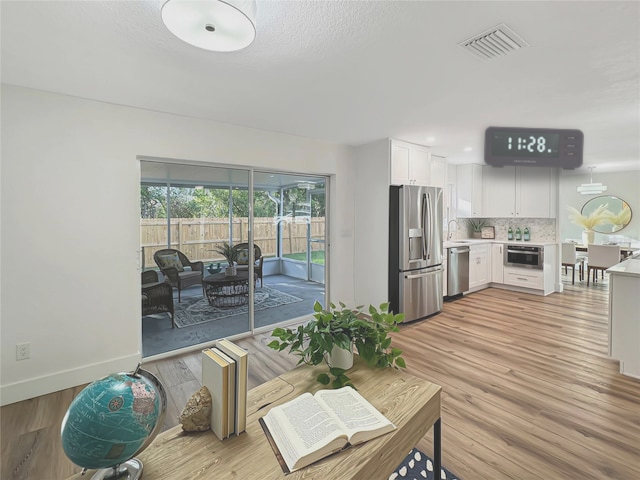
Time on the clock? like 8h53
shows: 11h28
